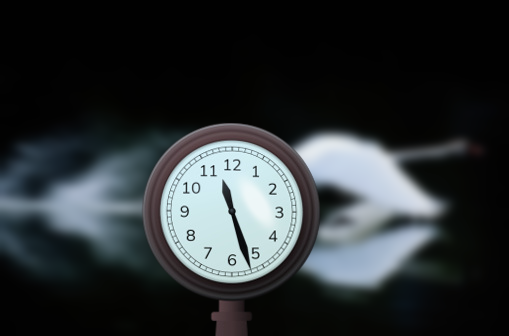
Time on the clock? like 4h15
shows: 11h27
